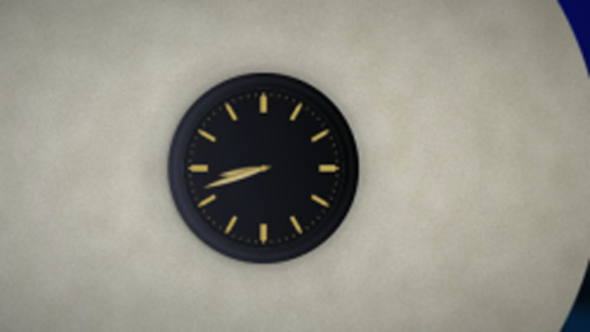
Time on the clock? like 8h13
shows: 8h42
